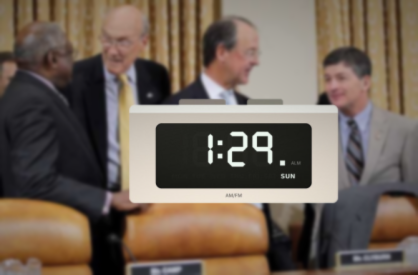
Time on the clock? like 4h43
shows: 1h29
